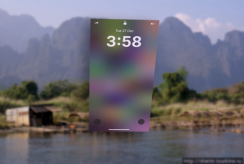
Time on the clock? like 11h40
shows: 3h58
